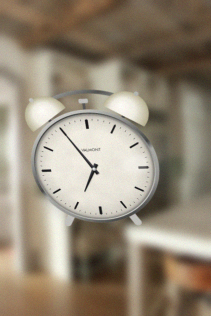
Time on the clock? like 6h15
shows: 6h55
